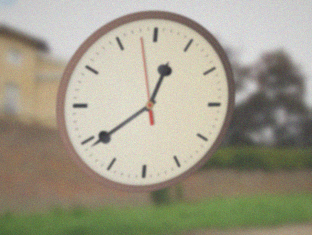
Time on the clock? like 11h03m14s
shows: 12h38m58s
